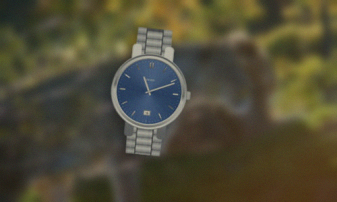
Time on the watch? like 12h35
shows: 11h11
